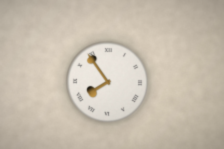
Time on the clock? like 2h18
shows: 7h54
